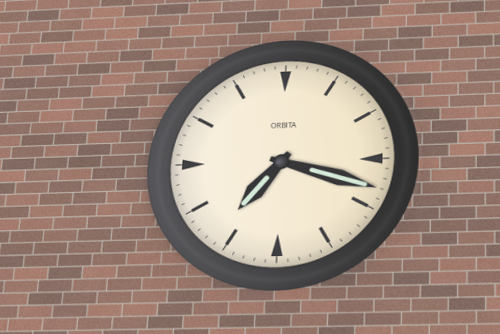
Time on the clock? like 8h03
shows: 7h18
